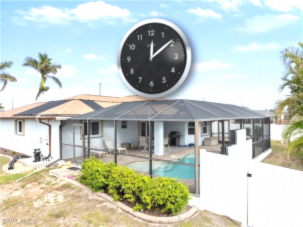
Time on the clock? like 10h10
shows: 12h09
